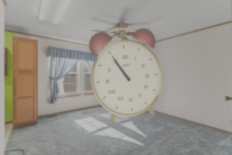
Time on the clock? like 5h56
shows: 10h55
